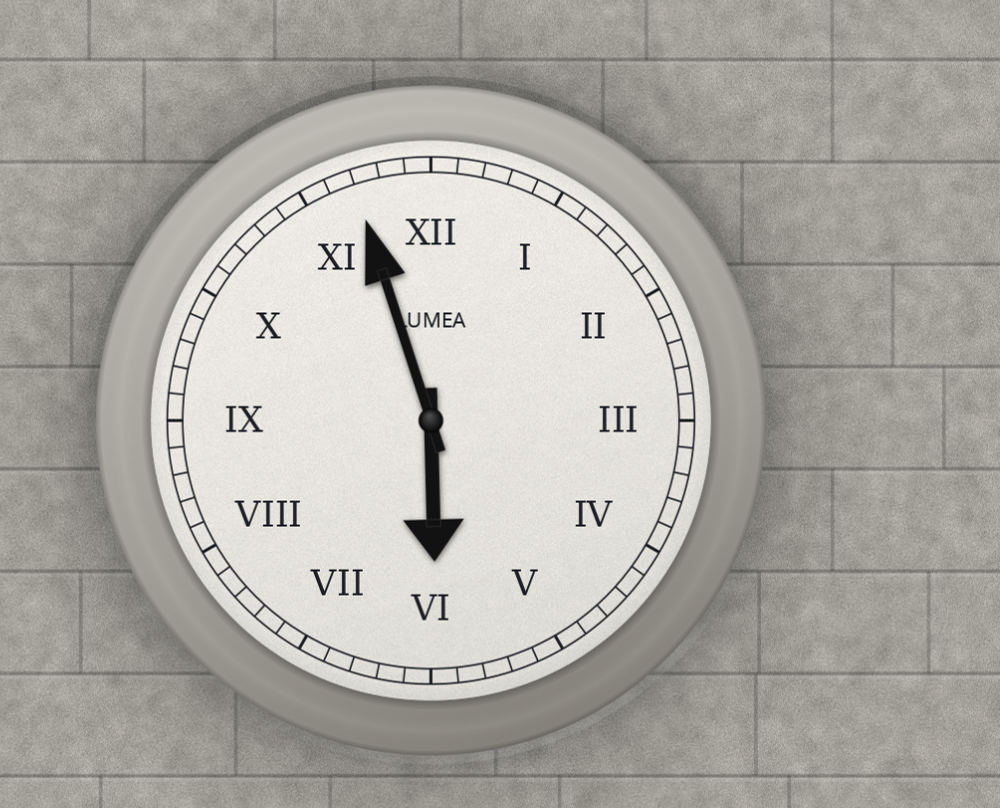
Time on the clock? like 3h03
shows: 5h57
